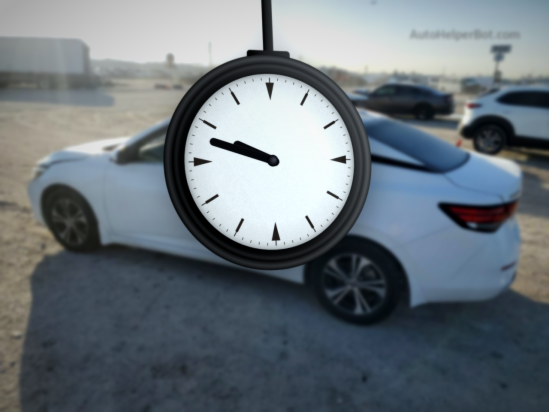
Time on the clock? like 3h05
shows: 9h48
